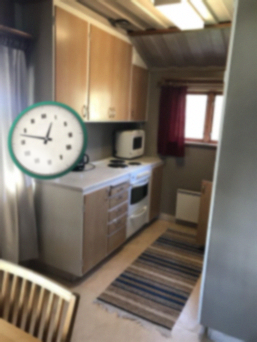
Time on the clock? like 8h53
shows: 12h48
